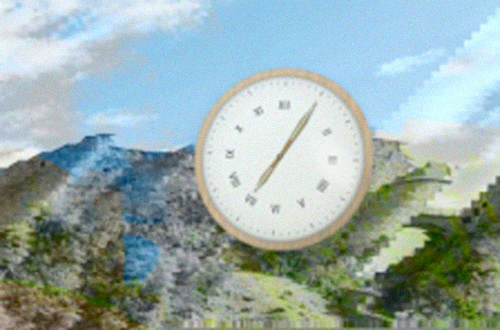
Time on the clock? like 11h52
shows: 7h05
